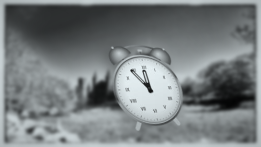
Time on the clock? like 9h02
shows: 11h54
